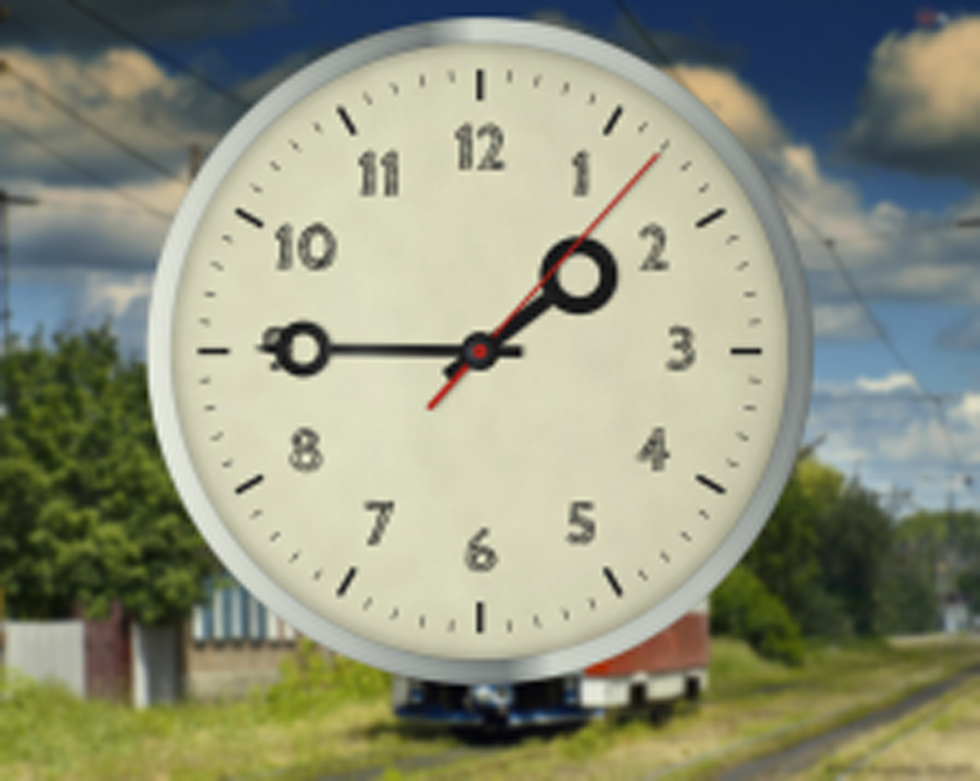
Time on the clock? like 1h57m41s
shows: 1h45m07s
